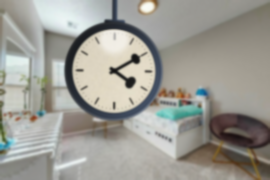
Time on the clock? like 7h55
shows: 4h10
